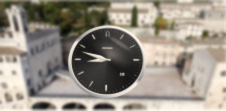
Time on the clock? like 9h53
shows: 8h48
